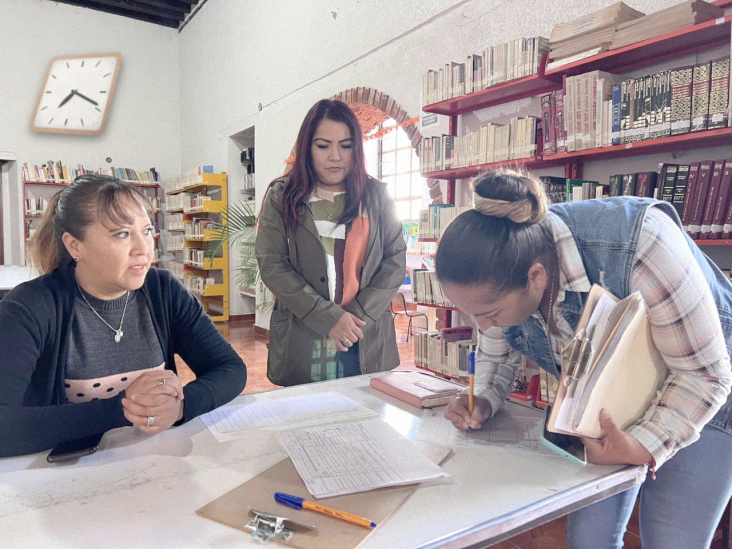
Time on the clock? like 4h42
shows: 7h19
